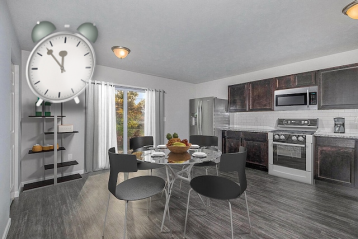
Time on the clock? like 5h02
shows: 11h53
